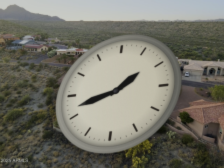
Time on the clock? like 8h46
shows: 1h42
